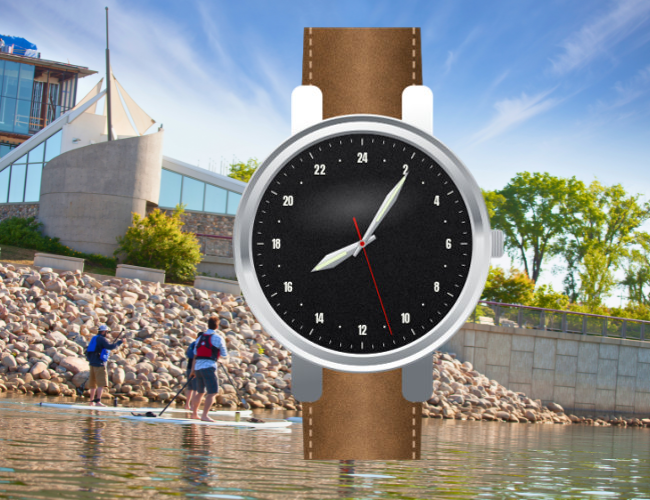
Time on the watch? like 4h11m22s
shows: 16h05m27s
